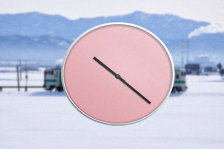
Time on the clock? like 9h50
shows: 10h22
